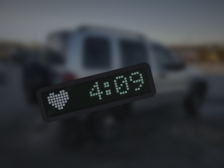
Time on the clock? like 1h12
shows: 4h09
